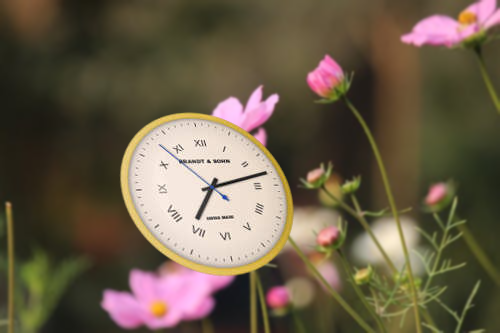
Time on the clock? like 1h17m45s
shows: 7h12m53s
